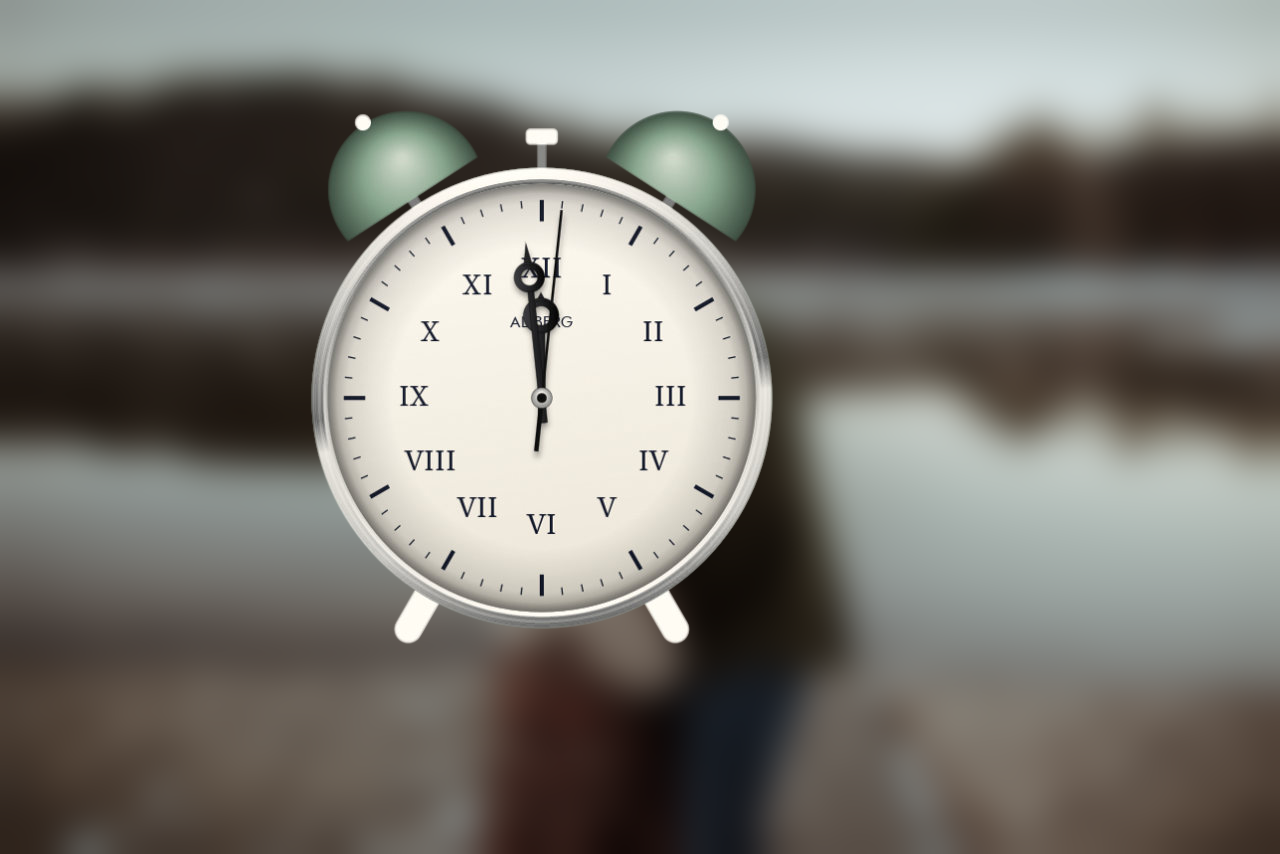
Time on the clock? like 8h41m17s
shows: 11h59m01s
